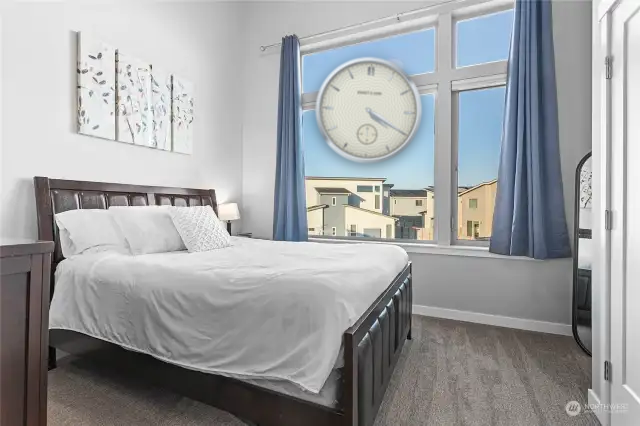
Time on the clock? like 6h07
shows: 4h20
